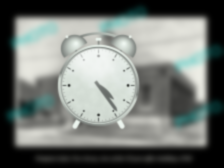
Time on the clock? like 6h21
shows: 4h24
